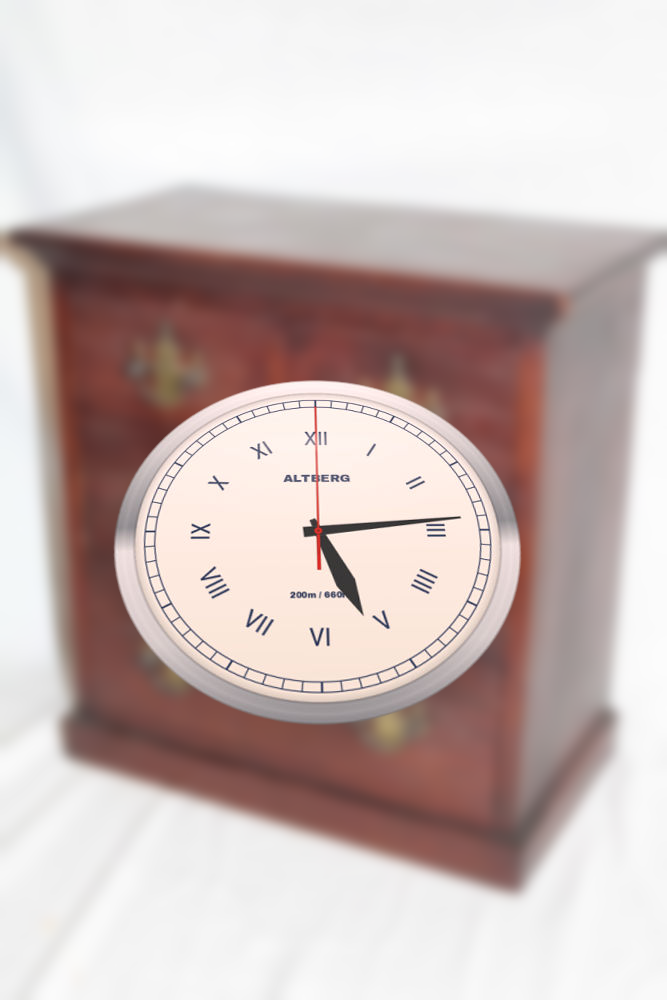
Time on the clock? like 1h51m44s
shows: 5h14m00s
